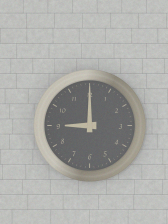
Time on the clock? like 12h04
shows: 9h00
